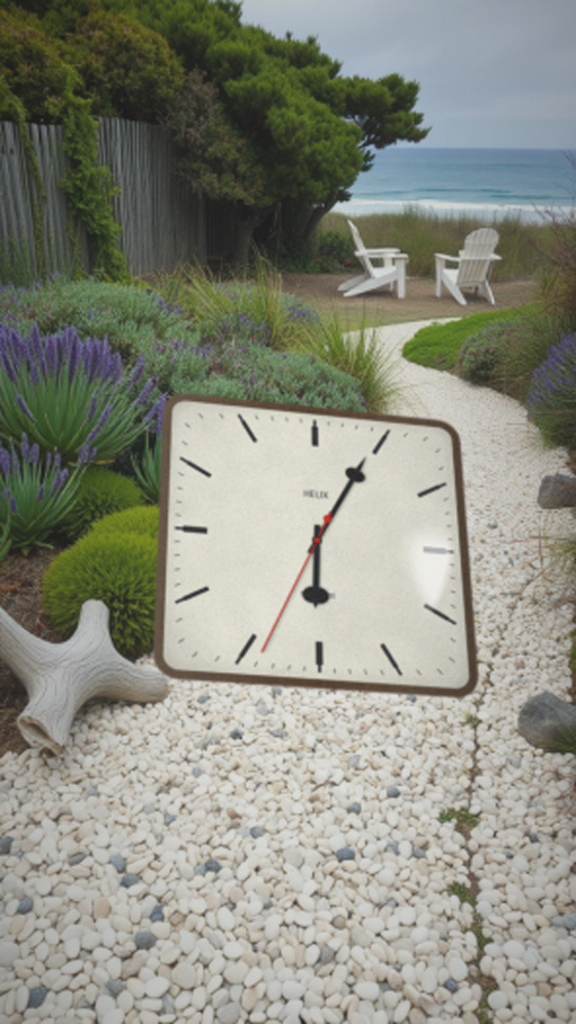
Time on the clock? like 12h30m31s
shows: 6h04m34s
